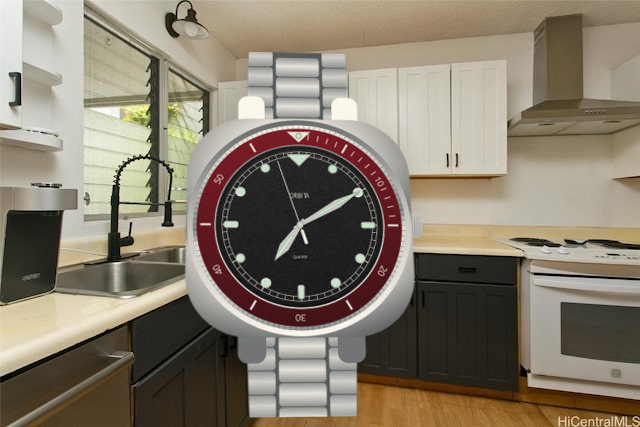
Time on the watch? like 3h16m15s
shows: 7h09m57s
